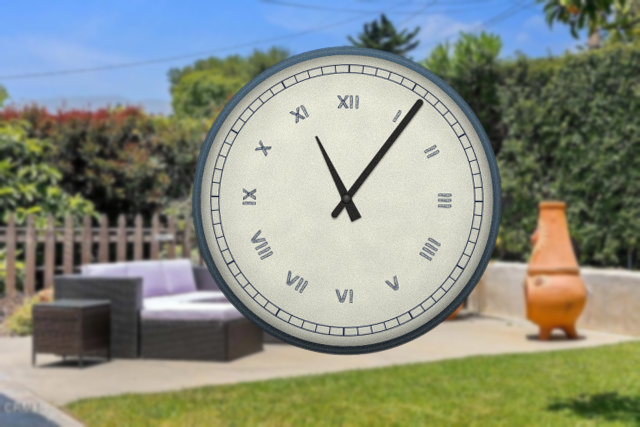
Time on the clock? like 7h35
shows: 11h06
